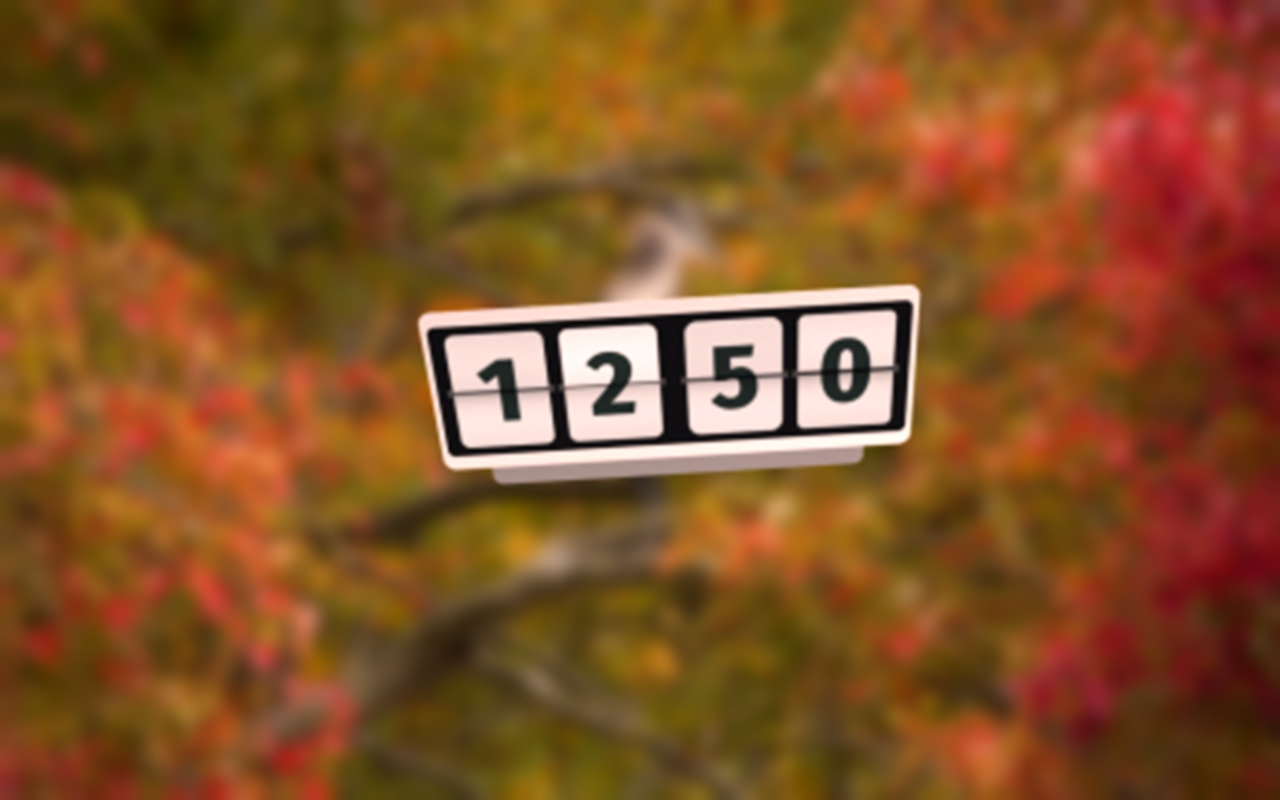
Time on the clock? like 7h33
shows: 12h50
